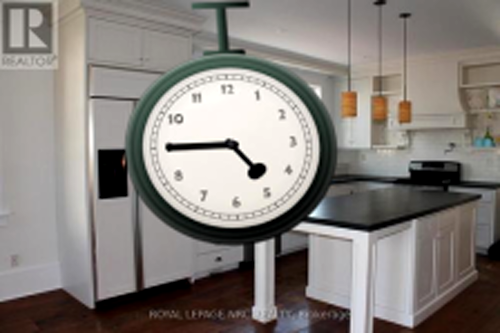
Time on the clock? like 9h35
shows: 4h45
